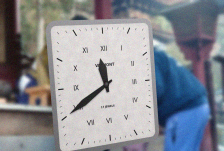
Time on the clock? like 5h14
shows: 11h40
